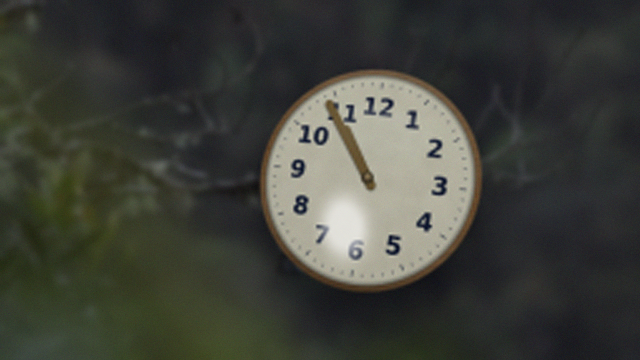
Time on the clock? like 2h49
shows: 10h54
